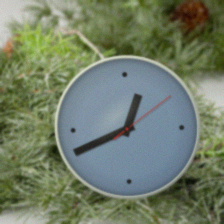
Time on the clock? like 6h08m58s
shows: 12h41m09s
